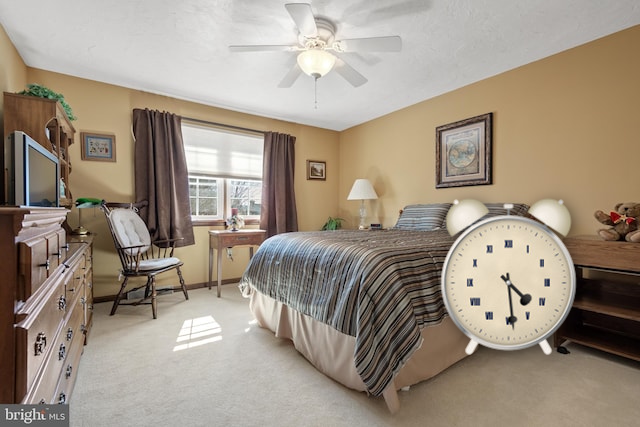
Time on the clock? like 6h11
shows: 4h29
